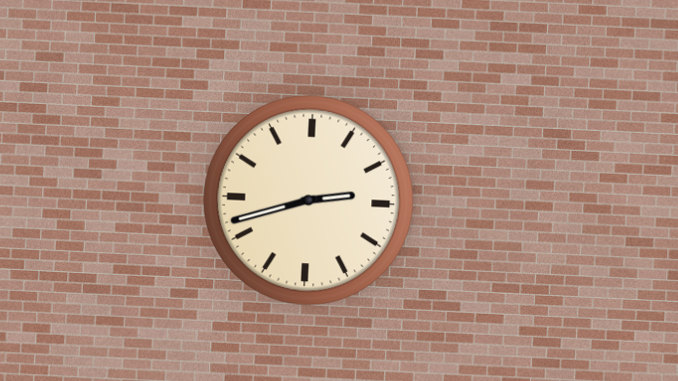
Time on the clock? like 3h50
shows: 2h42
